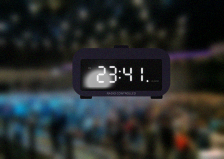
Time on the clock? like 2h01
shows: 23h41
